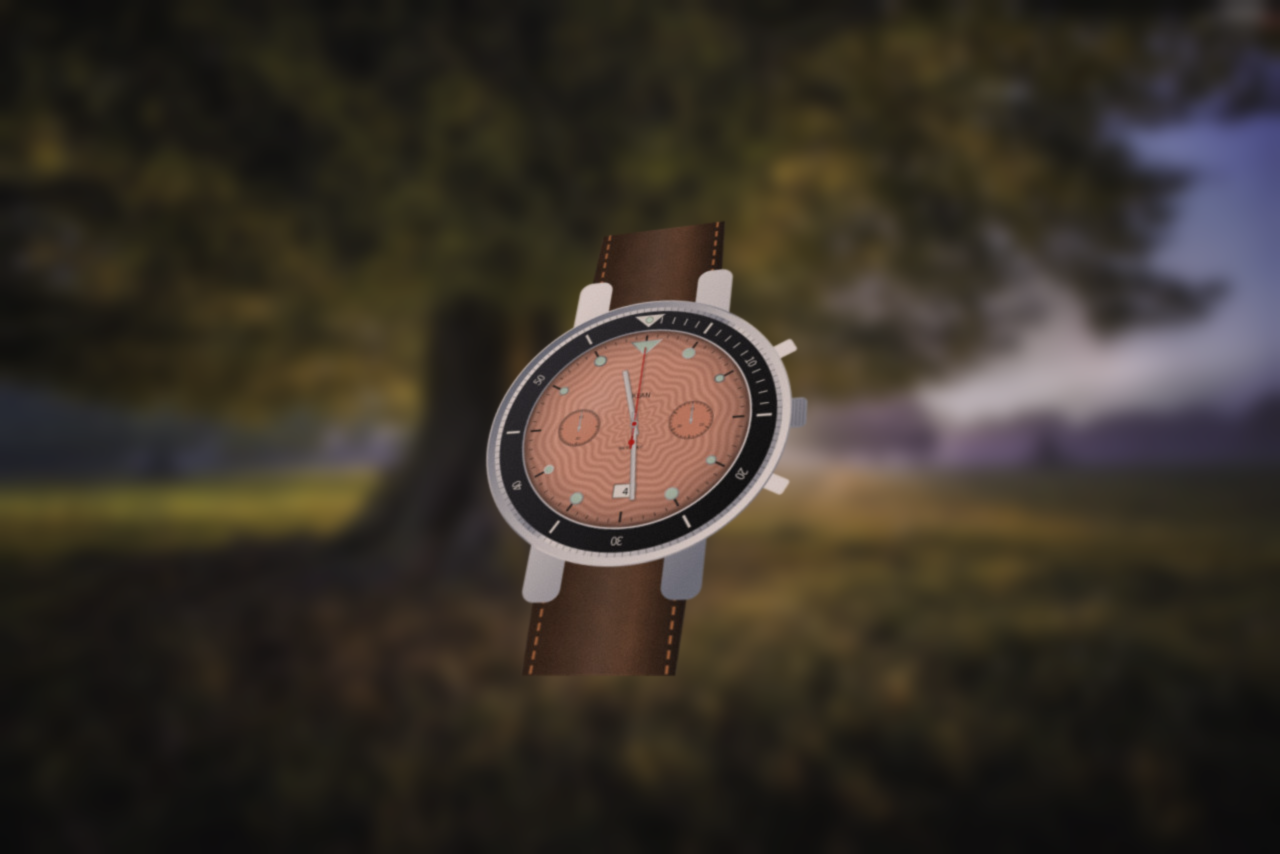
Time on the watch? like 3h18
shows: 11h29
